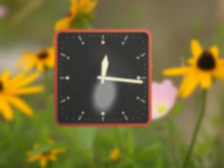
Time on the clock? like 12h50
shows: 12h16
